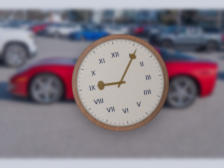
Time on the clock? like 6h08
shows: 9h06
